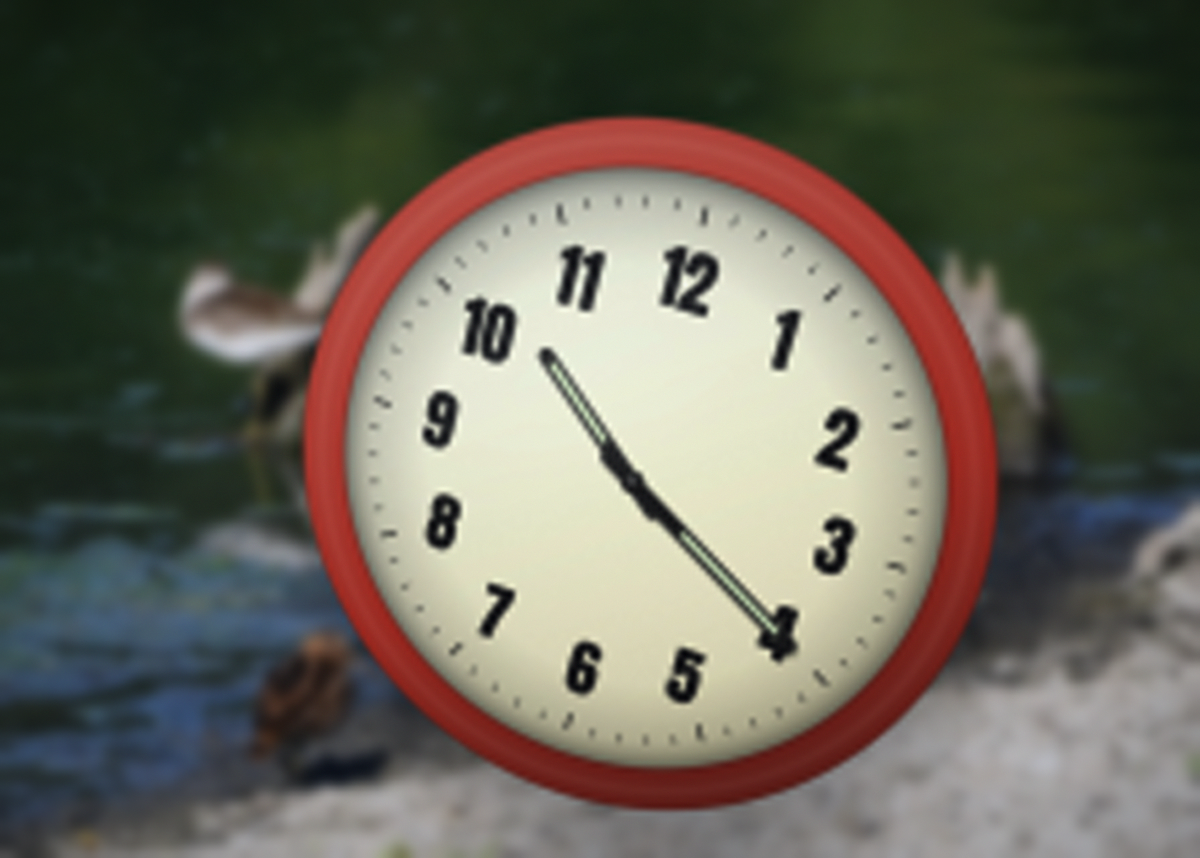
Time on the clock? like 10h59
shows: 10h20
